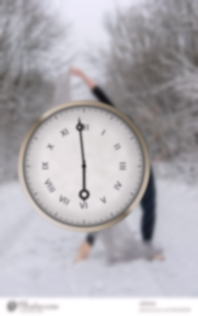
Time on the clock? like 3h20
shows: 5h59
